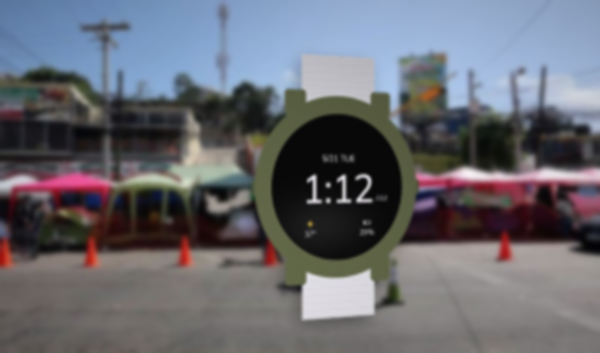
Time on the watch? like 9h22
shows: 1h12
